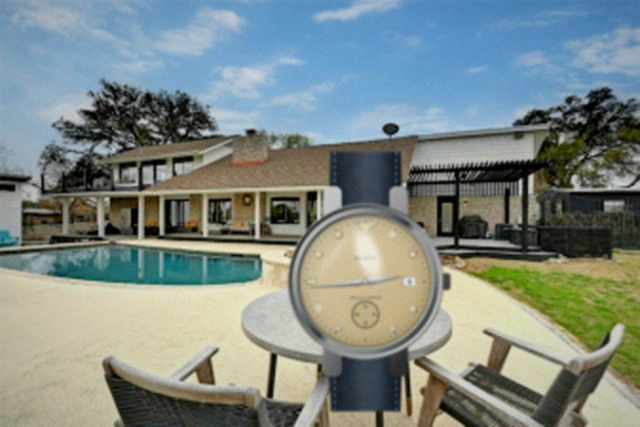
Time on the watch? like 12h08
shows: 2h44
